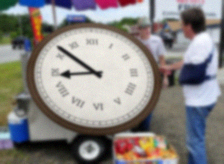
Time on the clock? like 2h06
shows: 8h52
